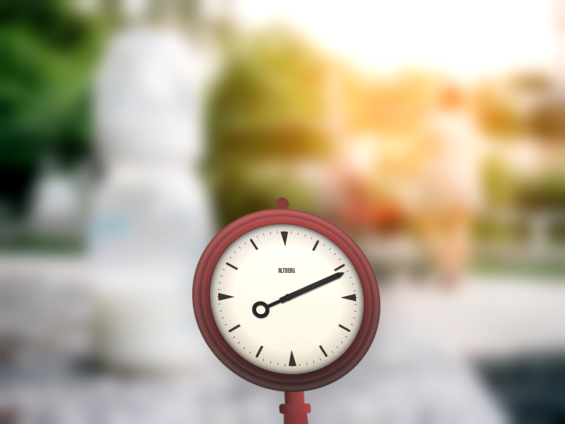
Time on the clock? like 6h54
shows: 8h11
